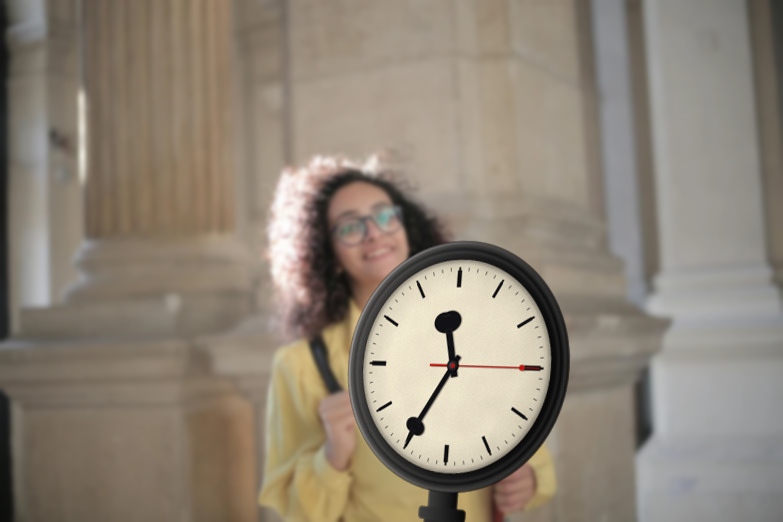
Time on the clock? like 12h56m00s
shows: 11h35m15s
